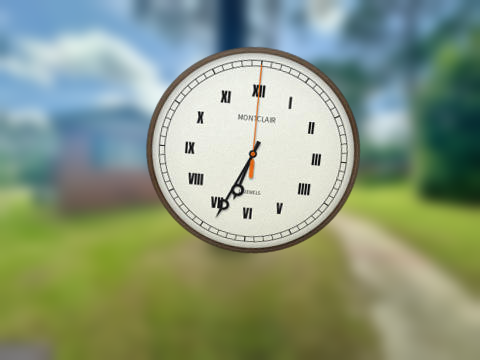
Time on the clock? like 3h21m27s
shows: 6h34m00s
